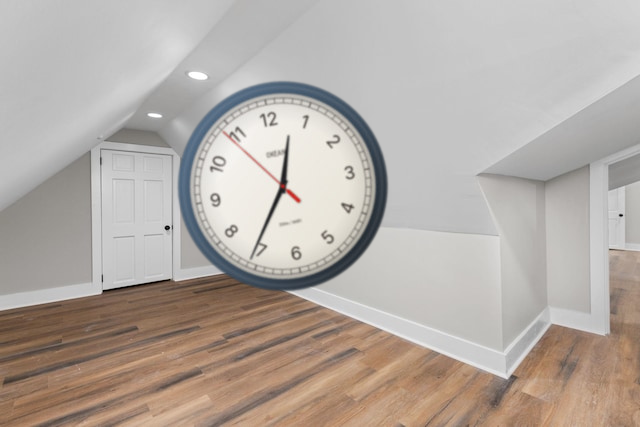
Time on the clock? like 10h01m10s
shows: 12h35m54s
